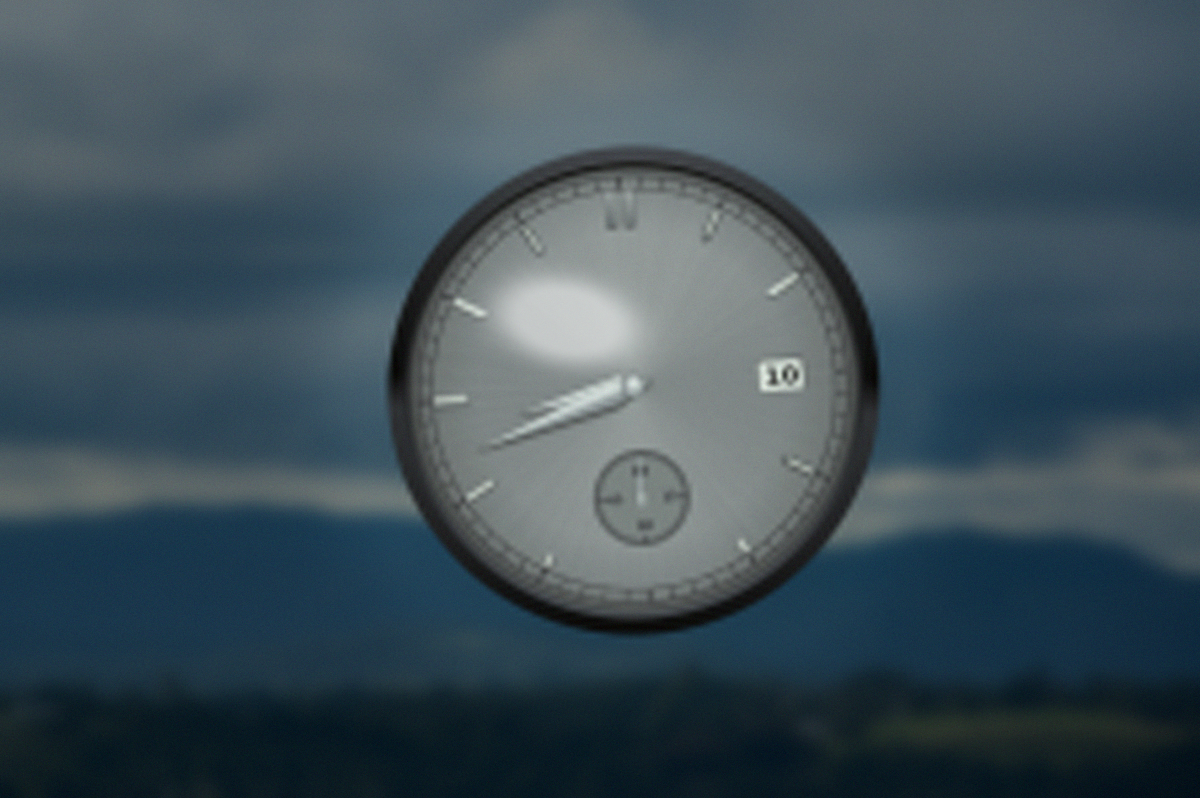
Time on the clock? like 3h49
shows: 8h42
